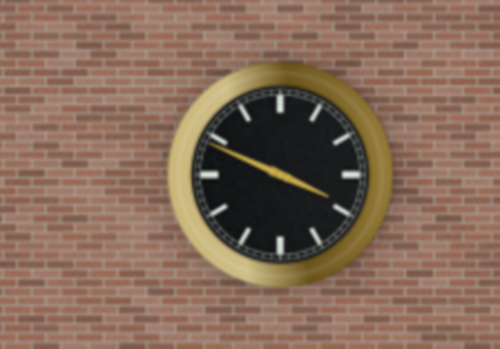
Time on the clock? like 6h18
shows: 3h49
